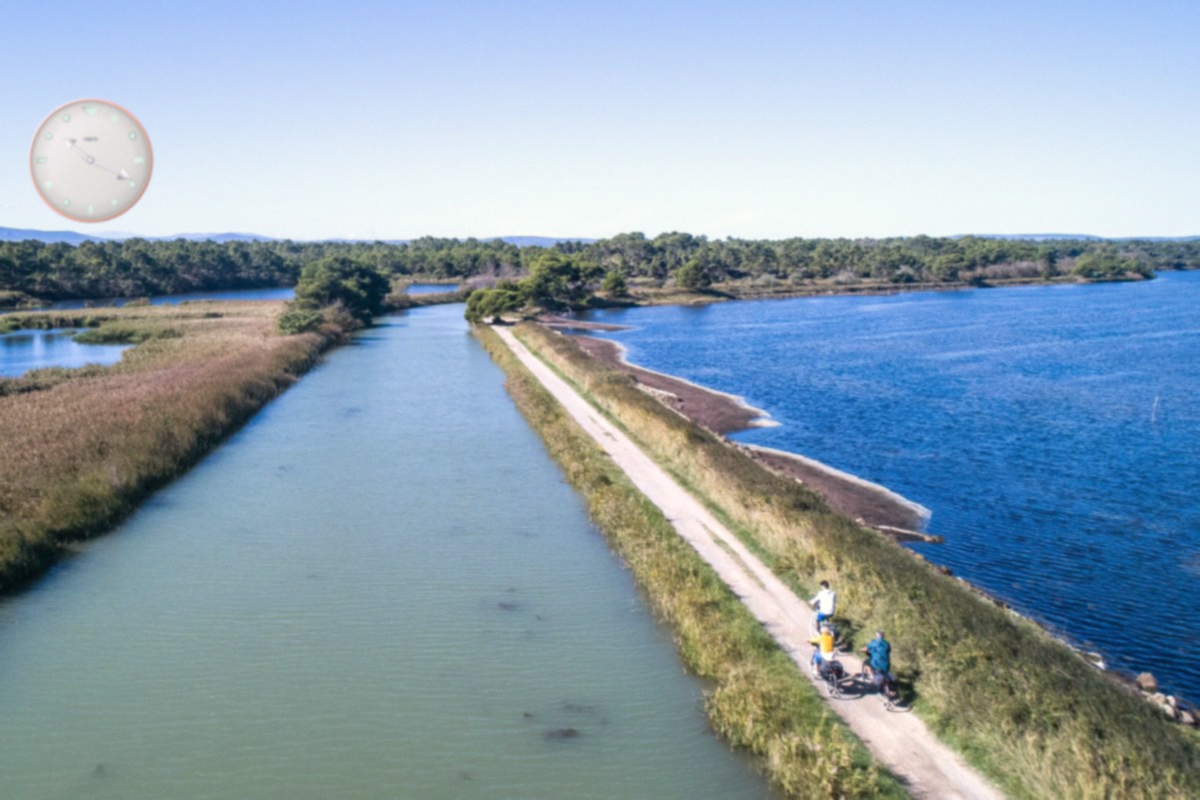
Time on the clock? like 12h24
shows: 10h19
